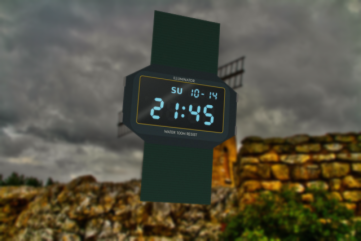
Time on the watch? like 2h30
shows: 21h45
